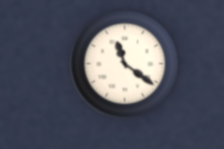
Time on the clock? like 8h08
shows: 11h21
